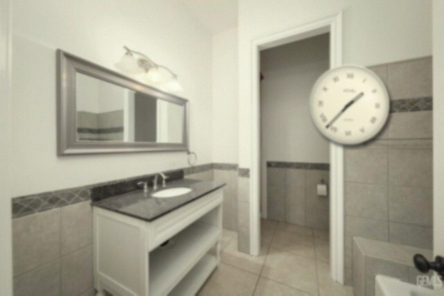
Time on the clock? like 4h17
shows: 1h37
